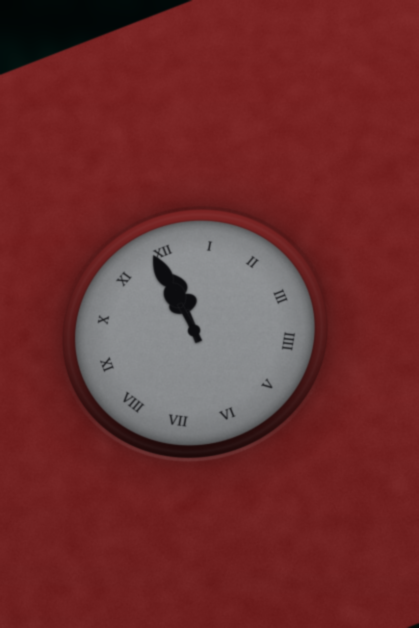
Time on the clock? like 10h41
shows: 11h59
